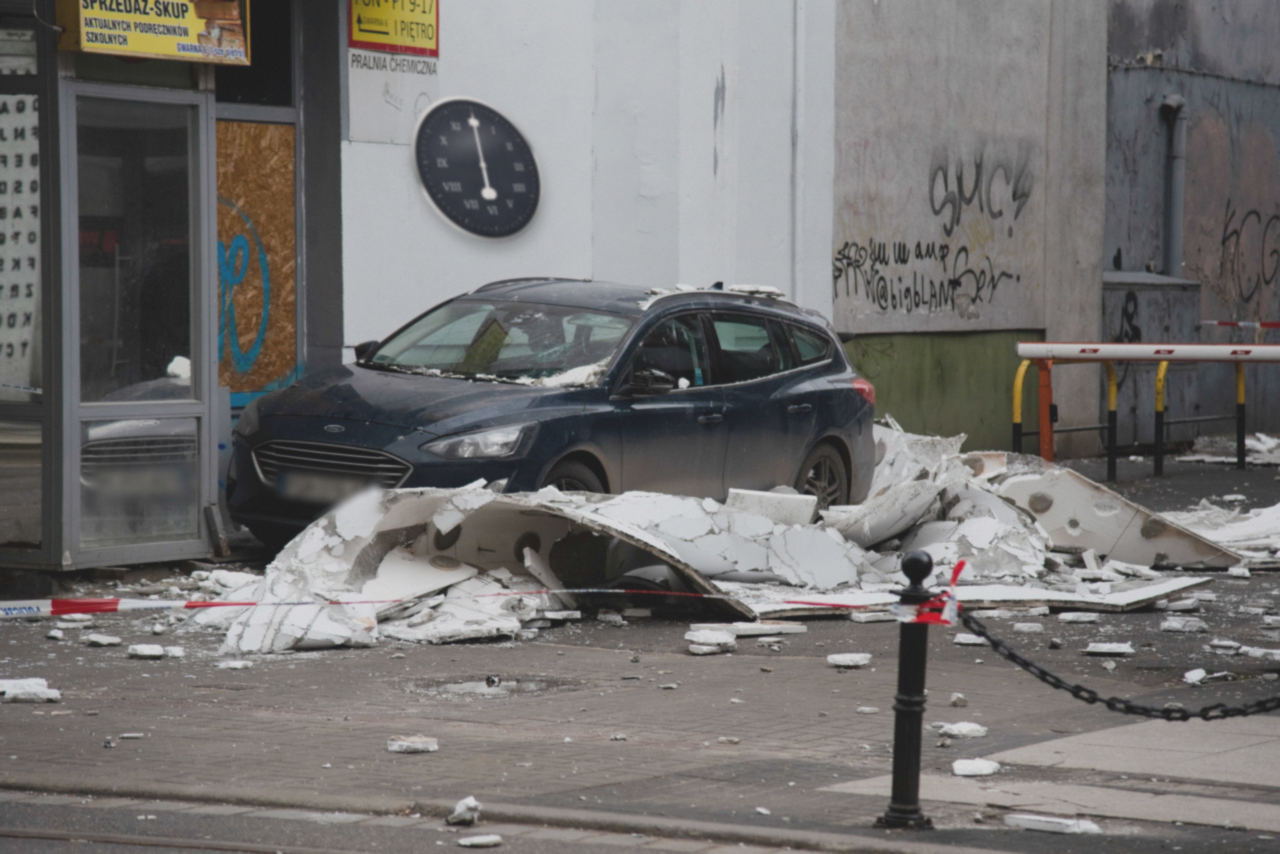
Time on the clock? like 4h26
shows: 6h00
